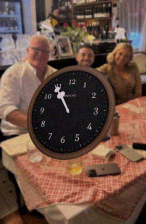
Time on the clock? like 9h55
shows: 10h54
